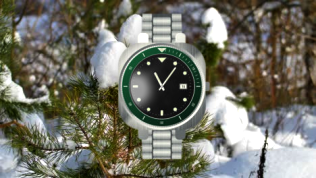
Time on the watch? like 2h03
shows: 11h06
